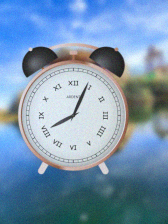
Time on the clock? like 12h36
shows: 8h04
